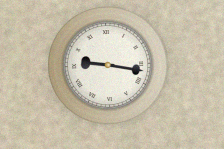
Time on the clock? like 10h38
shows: 9h17
